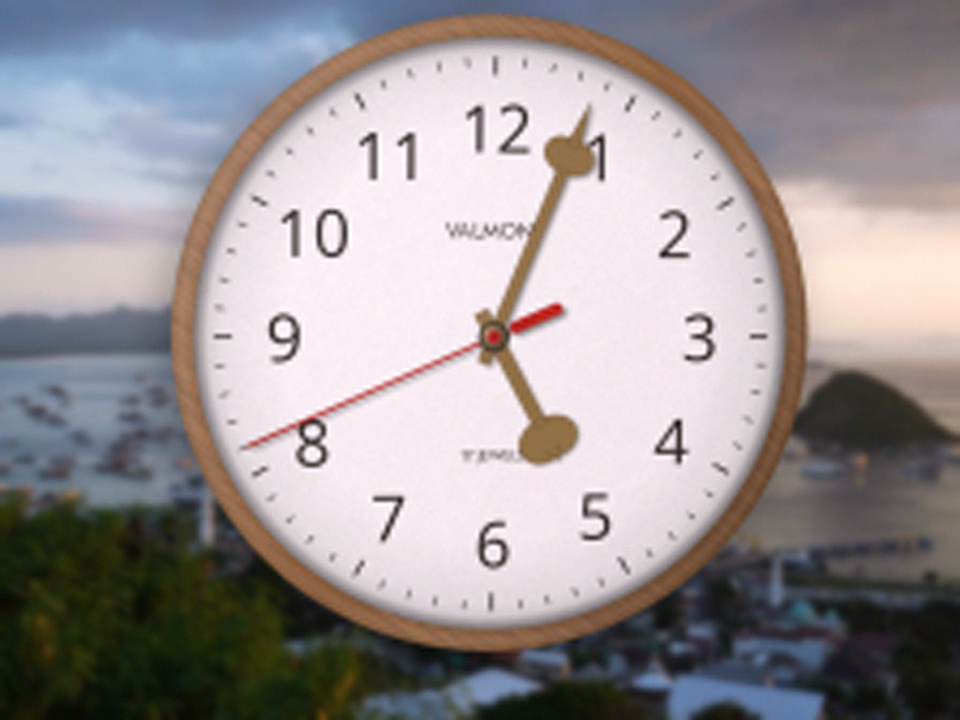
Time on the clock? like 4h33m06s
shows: 5h03m41s
